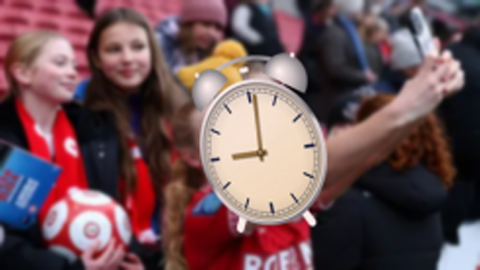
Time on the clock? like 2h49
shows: 9h01
